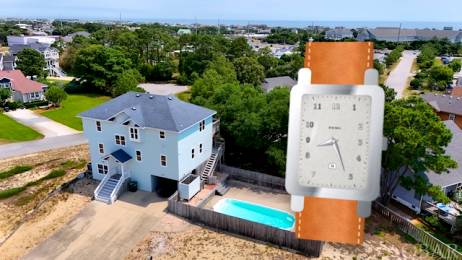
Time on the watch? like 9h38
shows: 8h26
